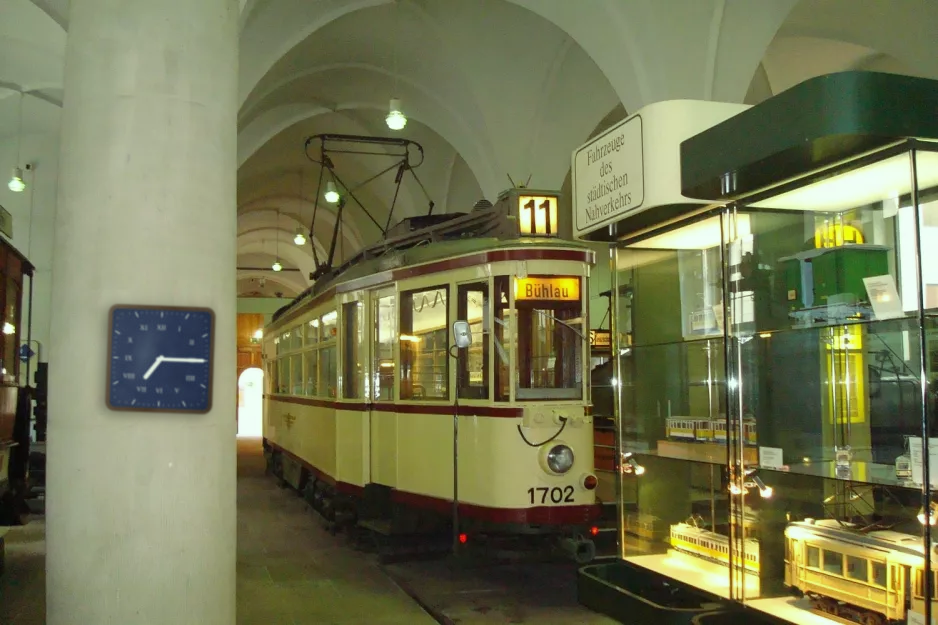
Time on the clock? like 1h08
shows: 7h15
